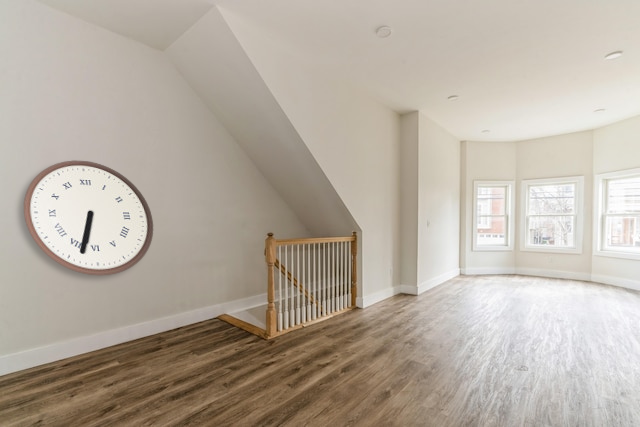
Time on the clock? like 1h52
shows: 6h33
